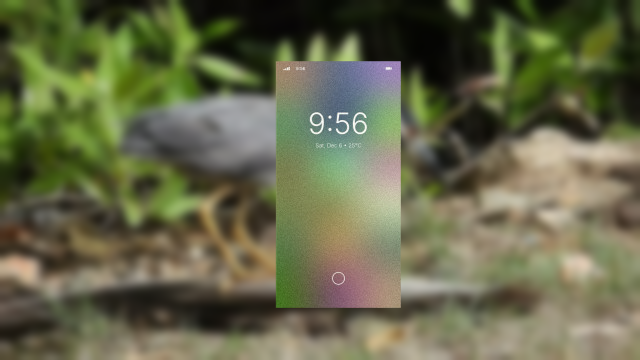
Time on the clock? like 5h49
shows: 9h56
